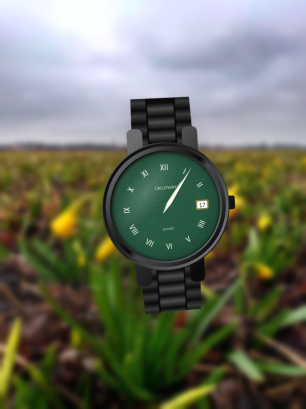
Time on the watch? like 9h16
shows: 1h06
